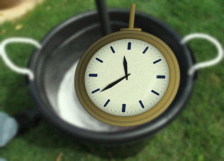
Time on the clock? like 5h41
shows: 11h39
